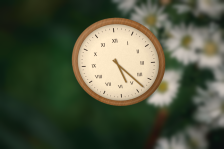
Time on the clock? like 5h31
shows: 5h23
